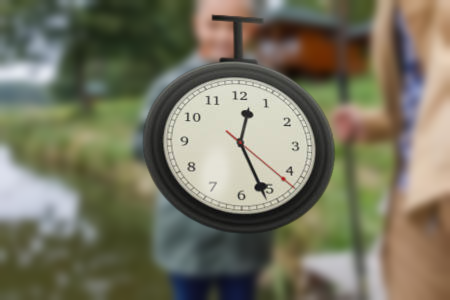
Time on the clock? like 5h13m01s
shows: 12h26m22s
